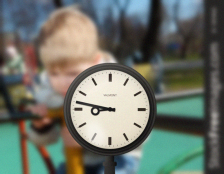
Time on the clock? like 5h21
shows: 8h47
